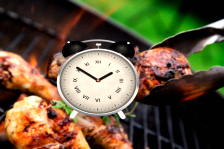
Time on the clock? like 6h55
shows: 1h51
